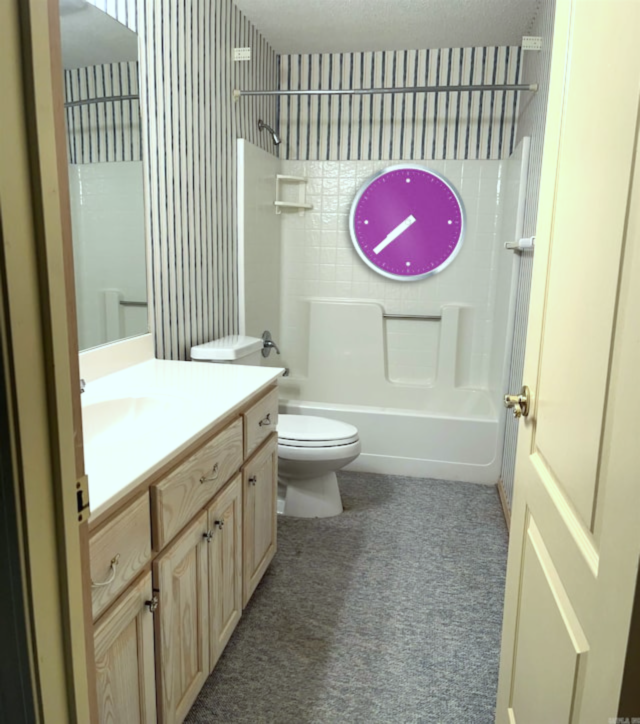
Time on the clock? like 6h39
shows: 7h38
